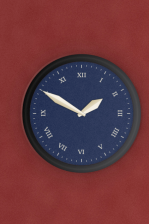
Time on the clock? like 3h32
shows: 1h50
